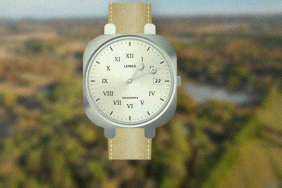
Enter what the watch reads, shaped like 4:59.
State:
1:11
